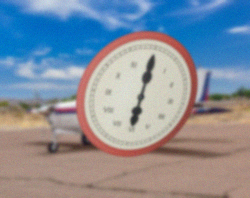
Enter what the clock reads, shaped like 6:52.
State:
6:00
